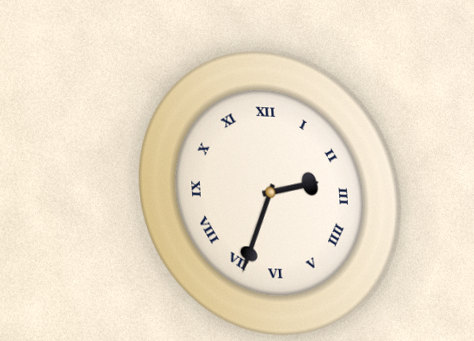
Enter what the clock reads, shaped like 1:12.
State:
2:34
